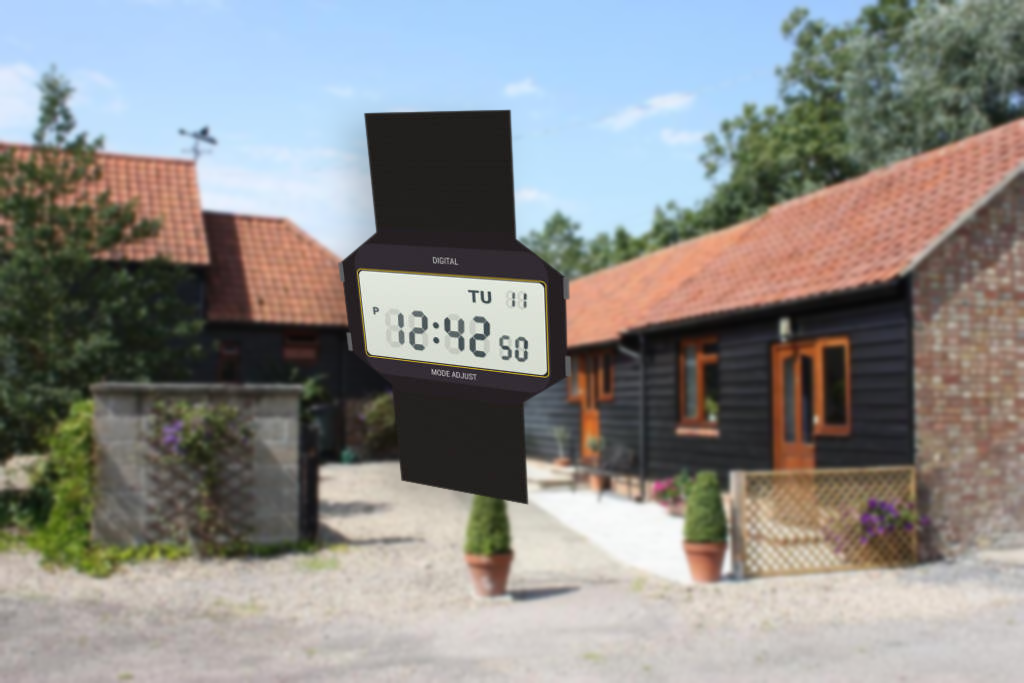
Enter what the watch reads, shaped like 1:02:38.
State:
12:42:50
